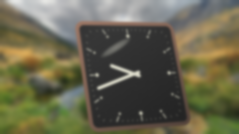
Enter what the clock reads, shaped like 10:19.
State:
9:42
